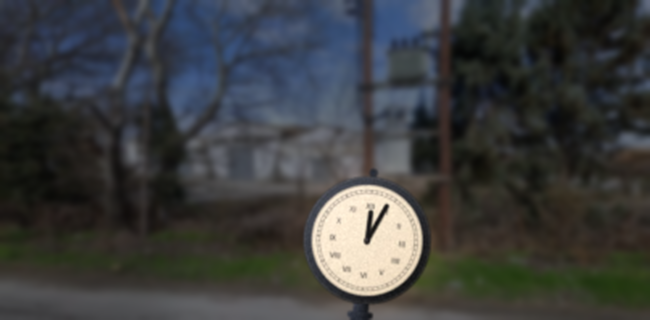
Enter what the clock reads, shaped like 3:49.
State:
12:04
